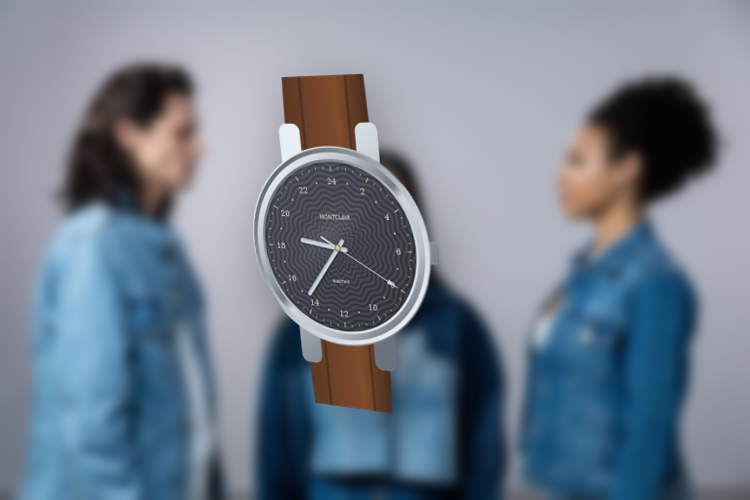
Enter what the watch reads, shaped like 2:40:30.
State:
18:36:20
